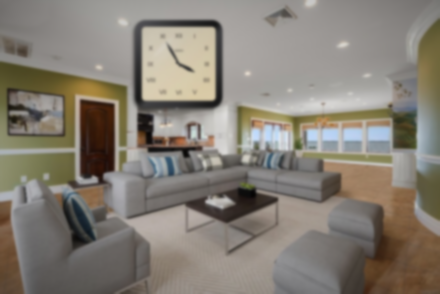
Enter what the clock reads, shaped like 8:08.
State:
3:55
